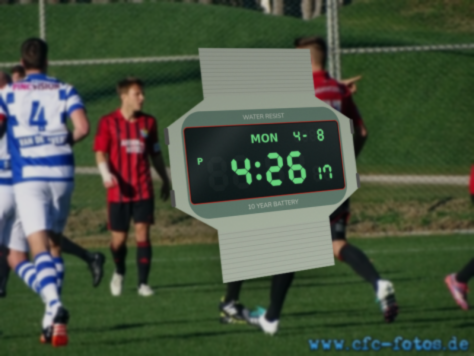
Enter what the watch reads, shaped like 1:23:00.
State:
4:26:17
